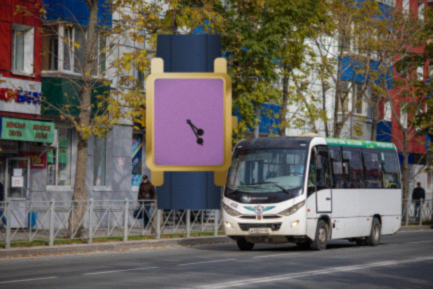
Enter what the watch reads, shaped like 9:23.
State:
4:25
